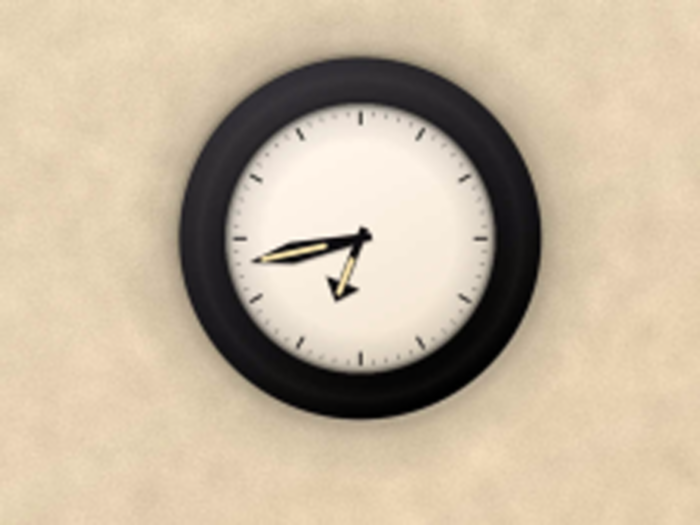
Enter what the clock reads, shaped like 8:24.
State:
6:43
